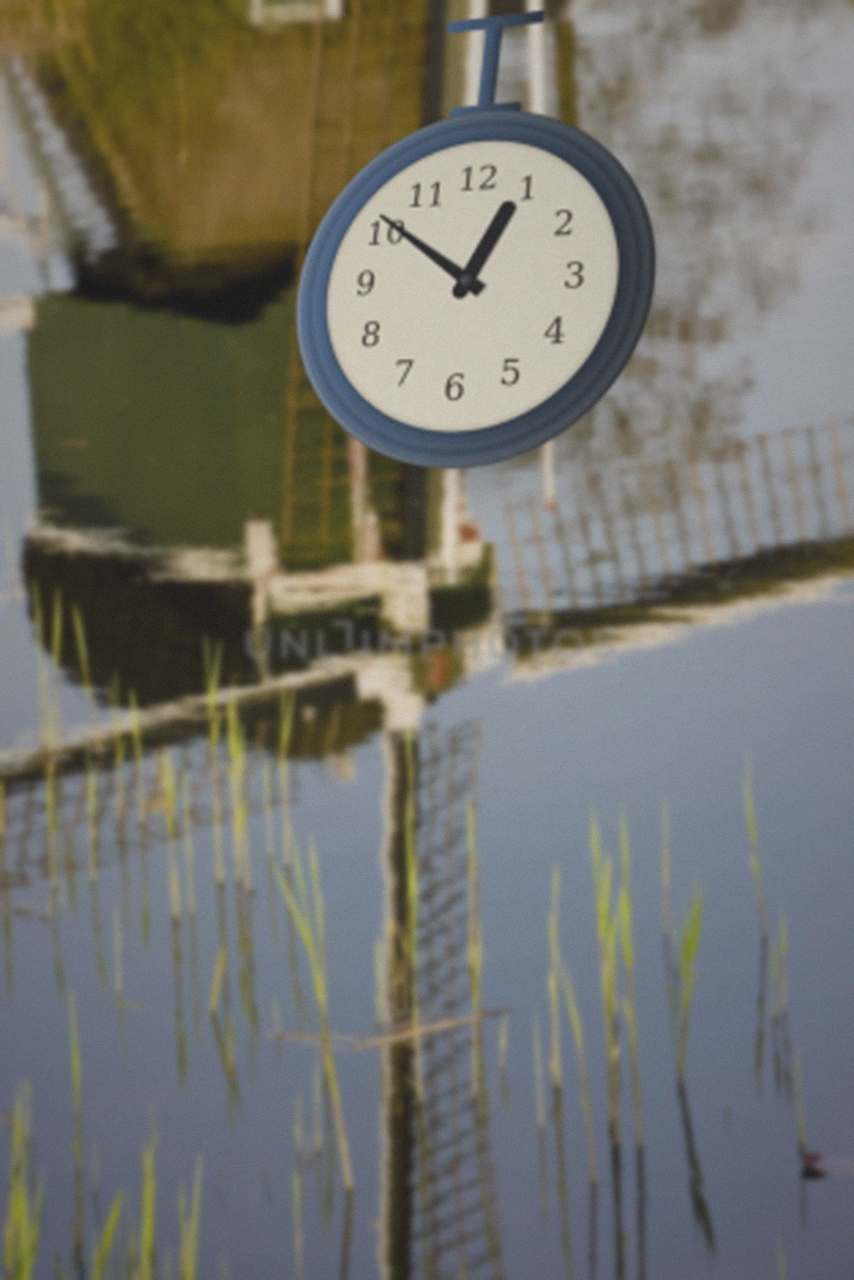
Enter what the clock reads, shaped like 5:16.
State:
12:51
